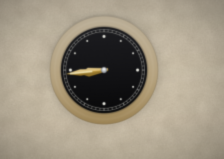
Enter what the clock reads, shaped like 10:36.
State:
8:44
